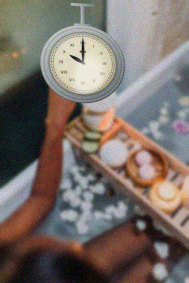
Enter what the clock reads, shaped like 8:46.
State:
10:00
